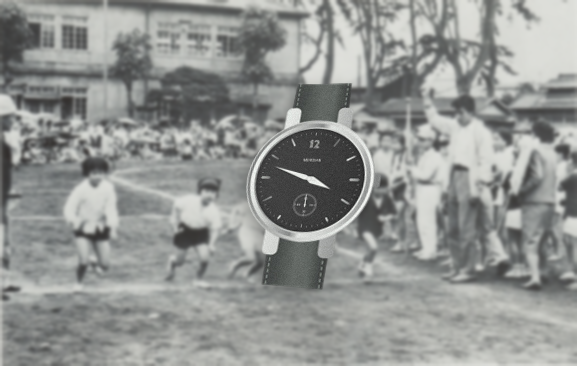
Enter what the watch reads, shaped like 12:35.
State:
3:48
